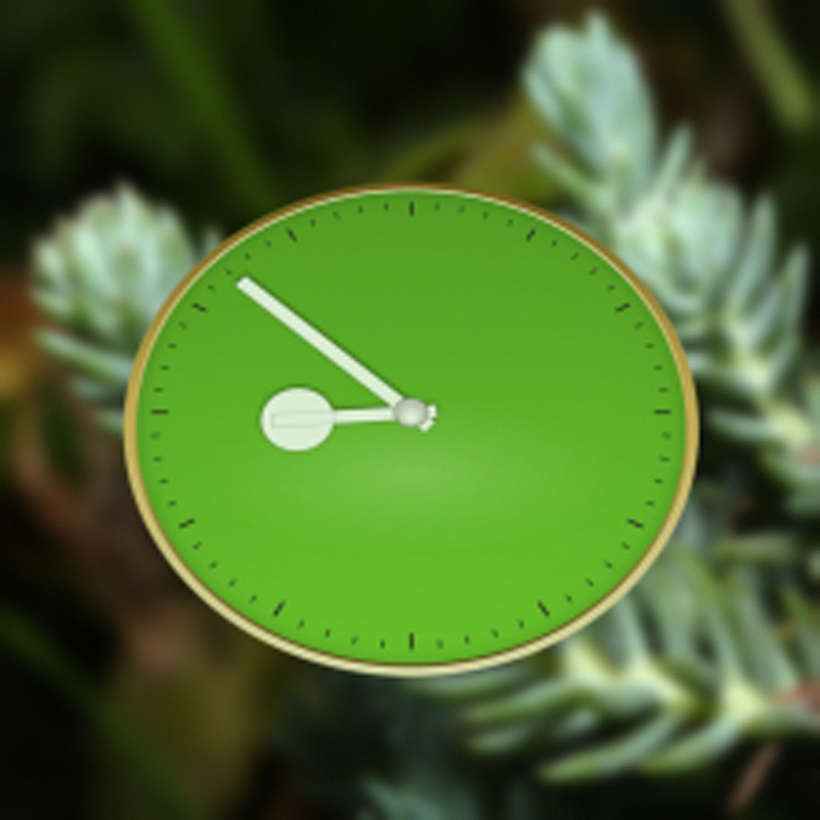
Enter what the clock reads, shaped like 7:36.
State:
8:52
